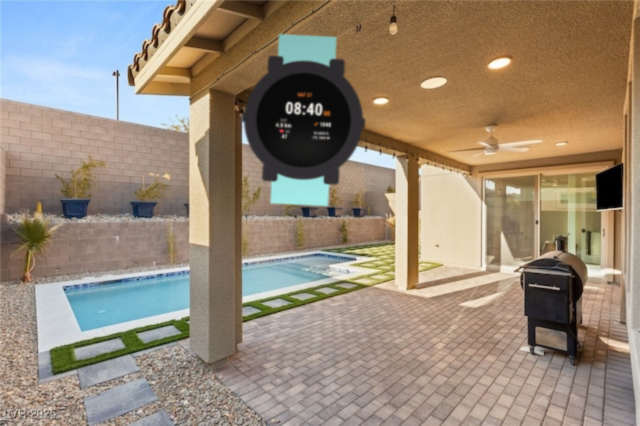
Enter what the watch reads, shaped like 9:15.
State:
8:40
